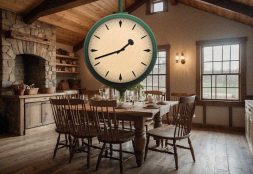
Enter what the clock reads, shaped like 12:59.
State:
1:42
